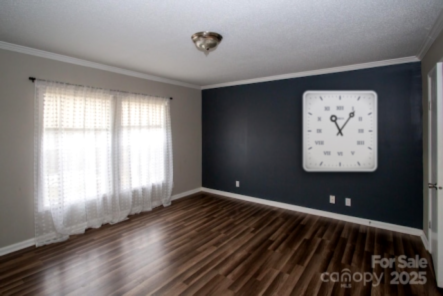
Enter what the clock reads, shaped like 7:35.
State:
11:06
